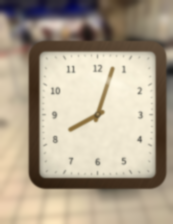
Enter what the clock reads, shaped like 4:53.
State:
8:03
